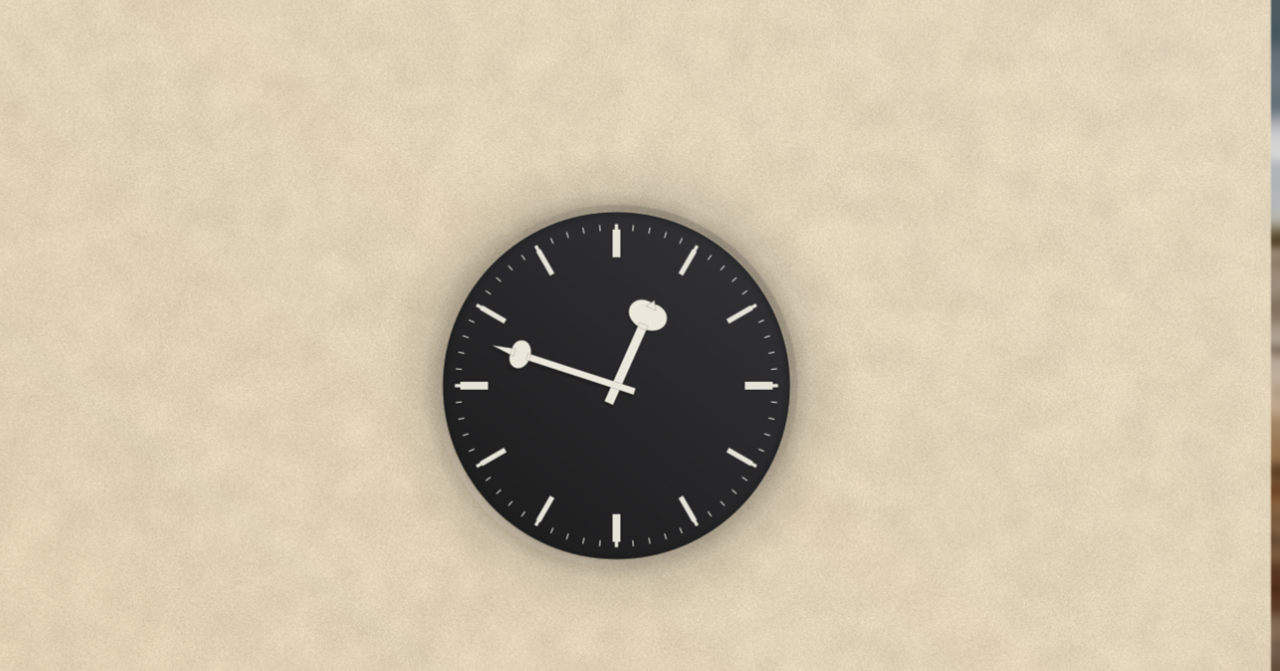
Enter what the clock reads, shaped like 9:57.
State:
12:48
